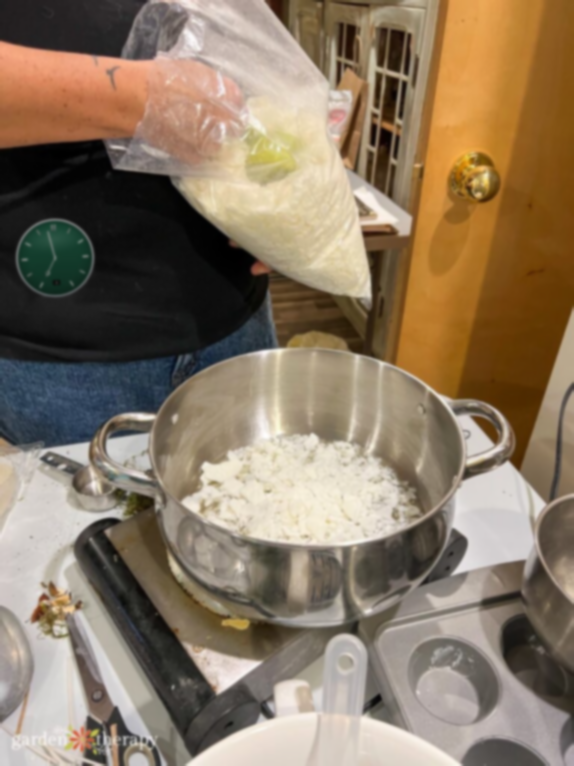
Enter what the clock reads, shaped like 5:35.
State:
6:58
